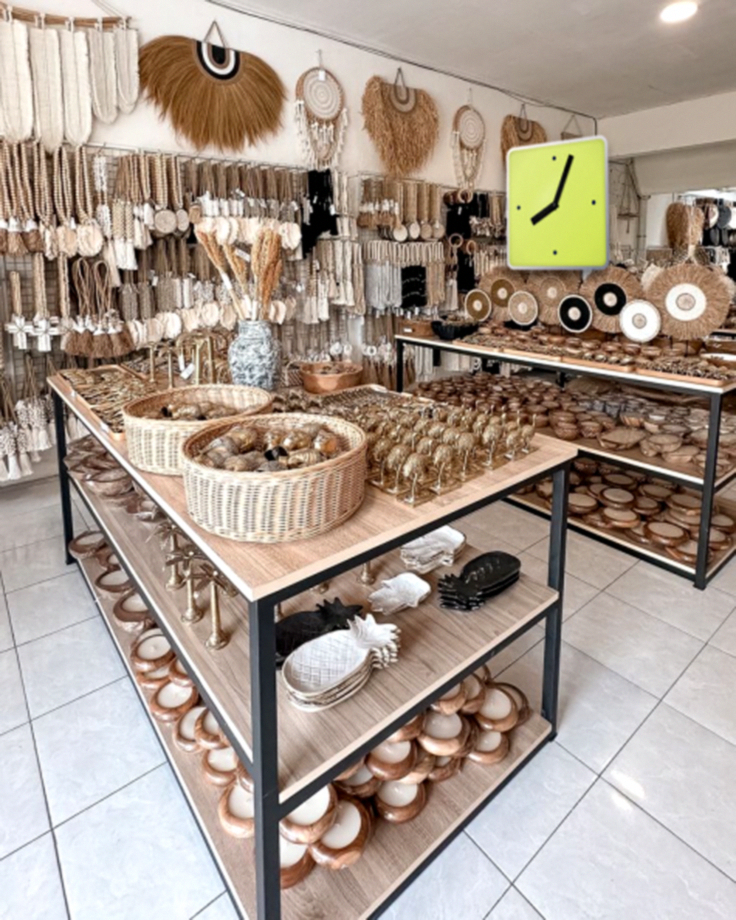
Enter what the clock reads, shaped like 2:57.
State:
8:04
